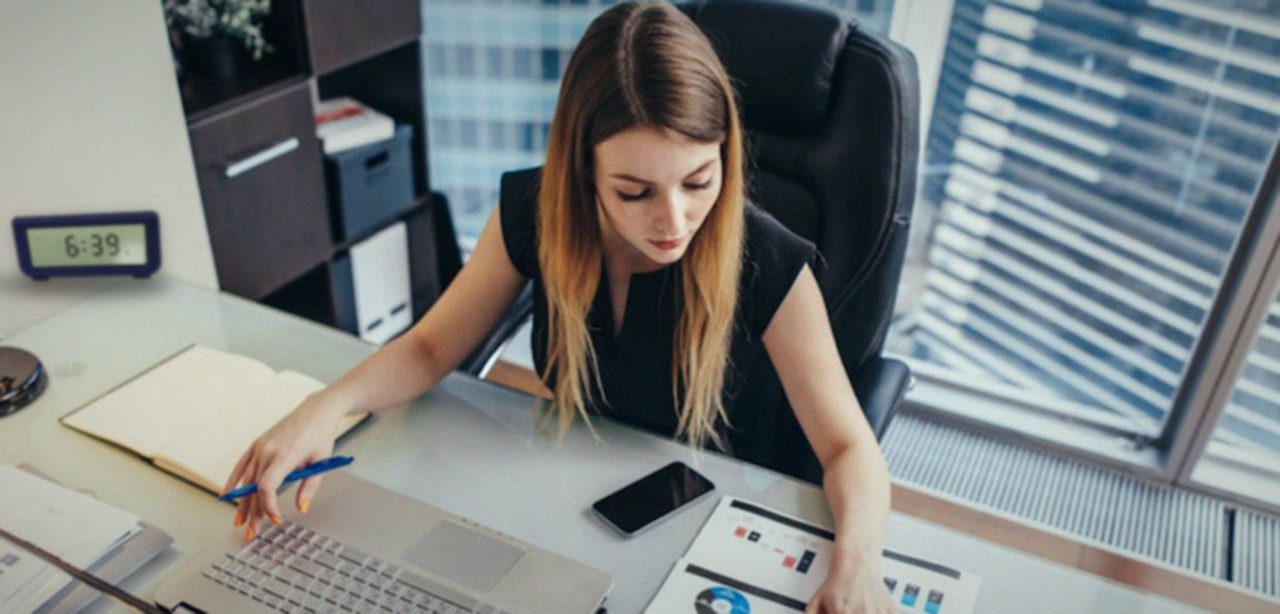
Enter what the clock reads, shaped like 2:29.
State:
6:39
